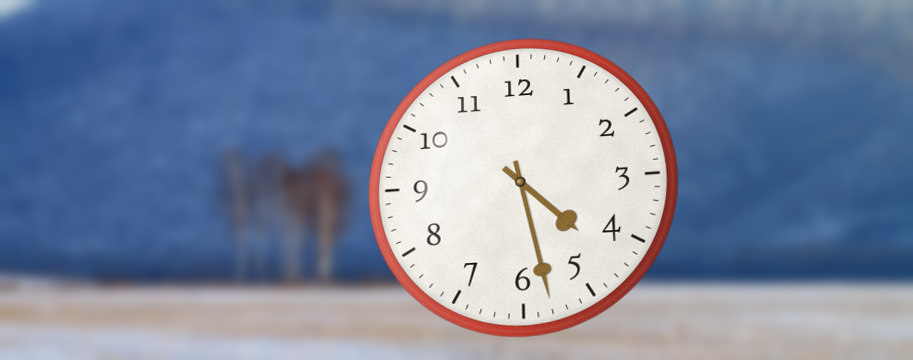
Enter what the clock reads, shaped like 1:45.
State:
4:28
